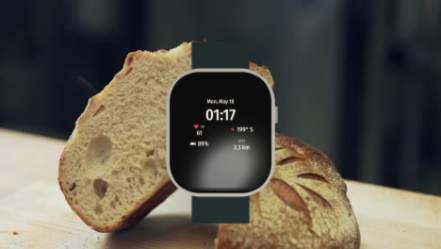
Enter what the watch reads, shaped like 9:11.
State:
1:17
